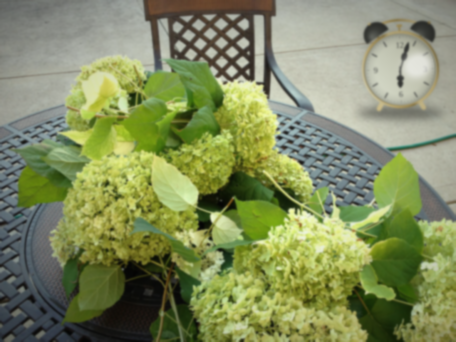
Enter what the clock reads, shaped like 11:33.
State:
6:03
